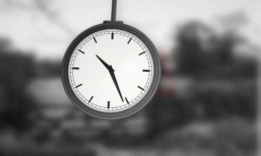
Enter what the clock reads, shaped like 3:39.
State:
10:26
